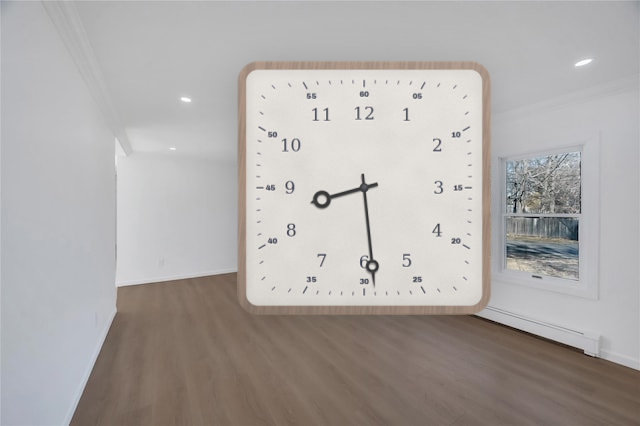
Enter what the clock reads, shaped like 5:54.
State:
8:29
